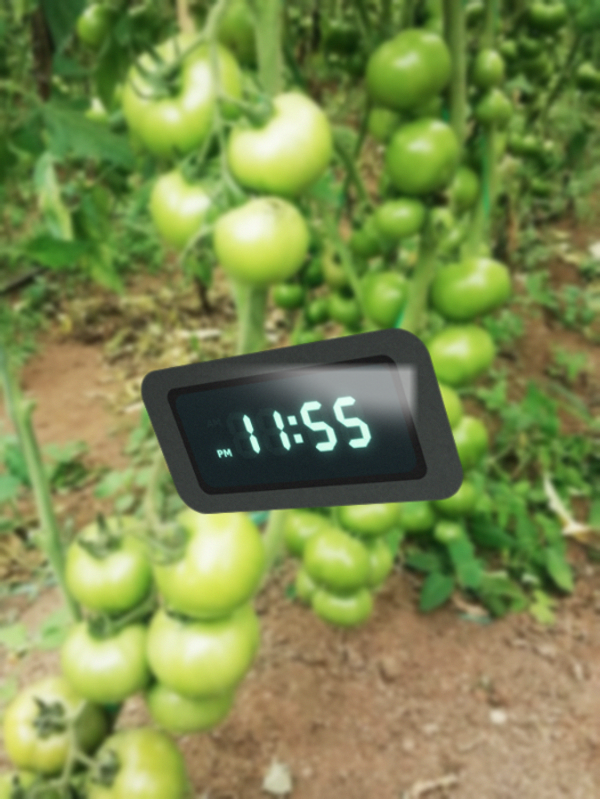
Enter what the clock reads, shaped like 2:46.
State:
11:55
